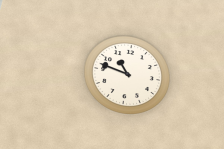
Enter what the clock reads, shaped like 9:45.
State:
10:47
